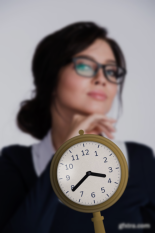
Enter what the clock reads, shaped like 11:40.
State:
3:39
